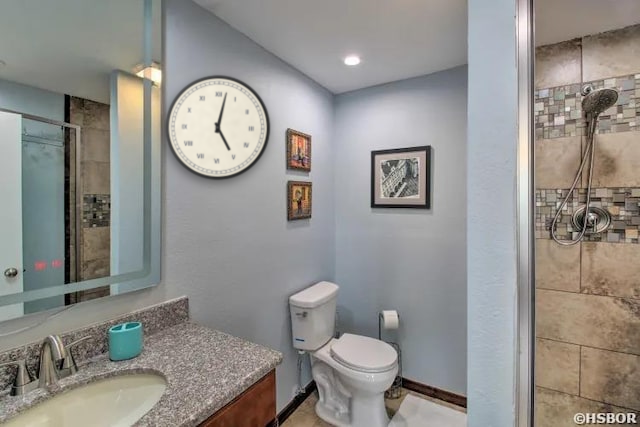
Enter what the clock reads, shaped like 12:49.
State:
5:02
